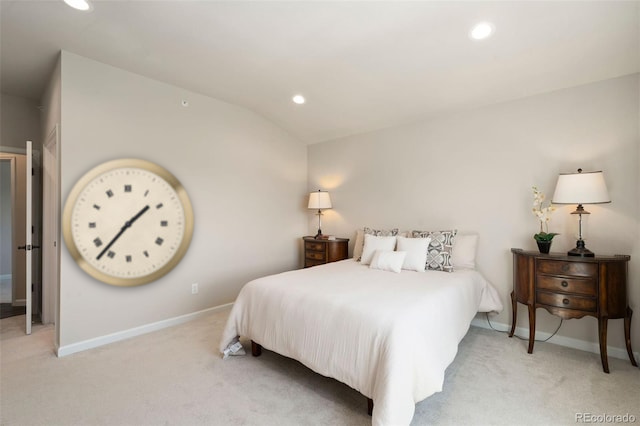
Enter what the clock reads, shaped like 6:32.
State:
1:37
